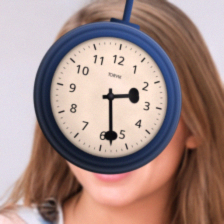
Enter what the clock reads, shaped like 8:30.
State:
2:28
